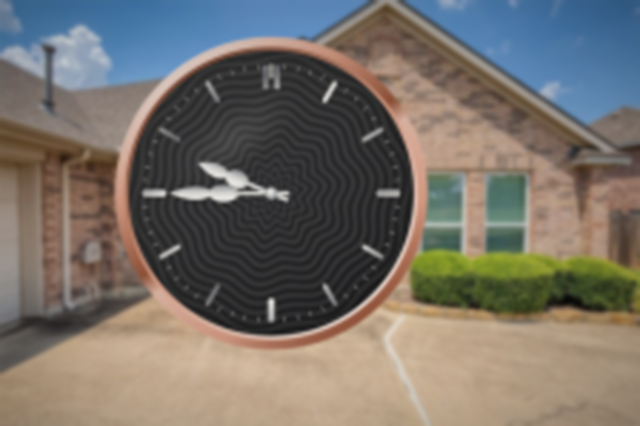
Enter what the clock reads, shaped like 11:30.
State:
9:45
